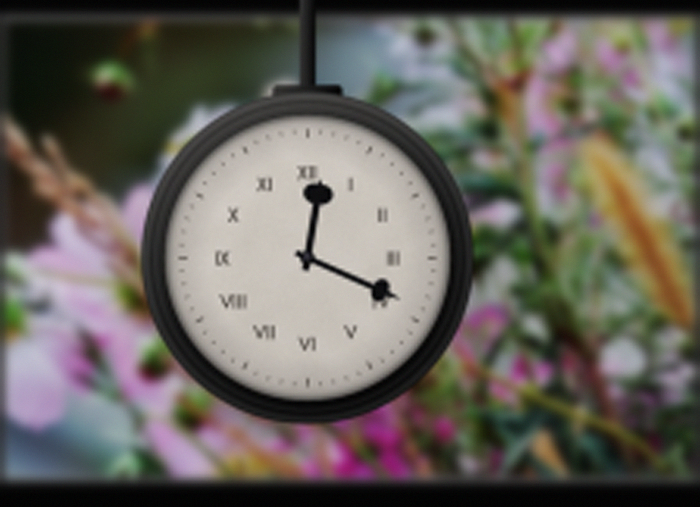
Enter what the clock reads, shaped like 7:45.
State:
12:19
